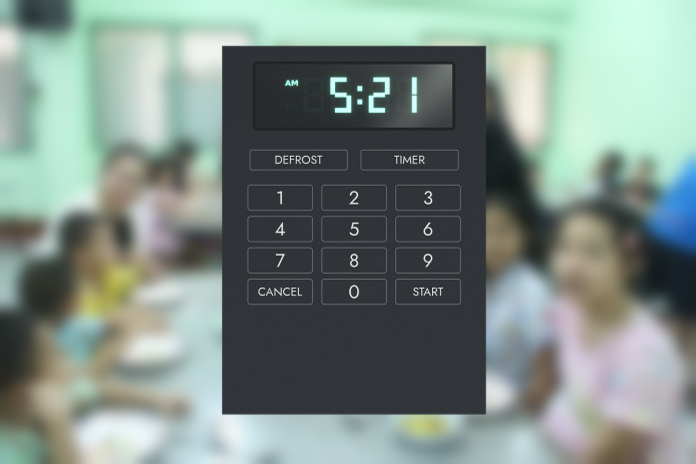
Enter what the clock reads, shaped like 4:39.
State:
5:21
